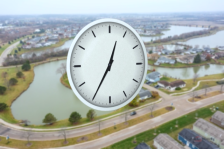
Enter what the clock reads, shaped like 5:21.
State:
12:35
